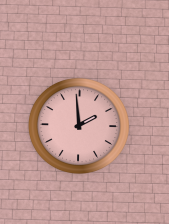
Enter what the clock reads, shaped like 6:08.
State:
1:59
